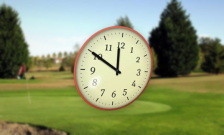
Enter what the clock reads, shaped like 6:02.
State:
11:50
